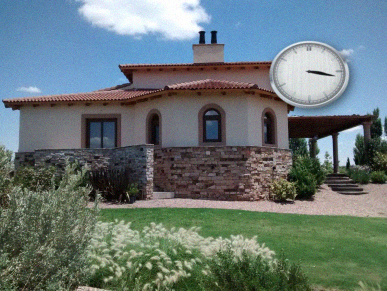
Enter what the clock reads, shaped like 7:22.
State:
3:17
